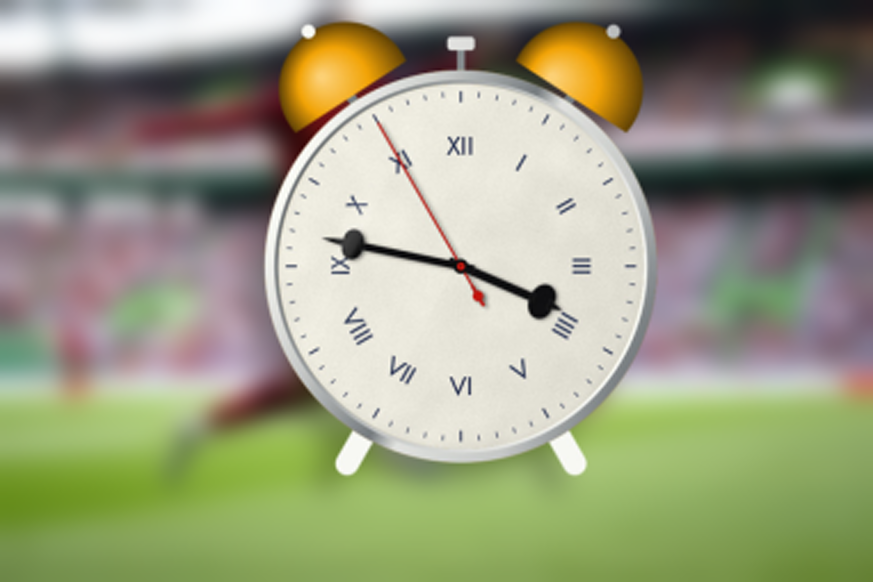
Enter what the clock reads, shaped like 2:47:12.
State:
3:46:55
